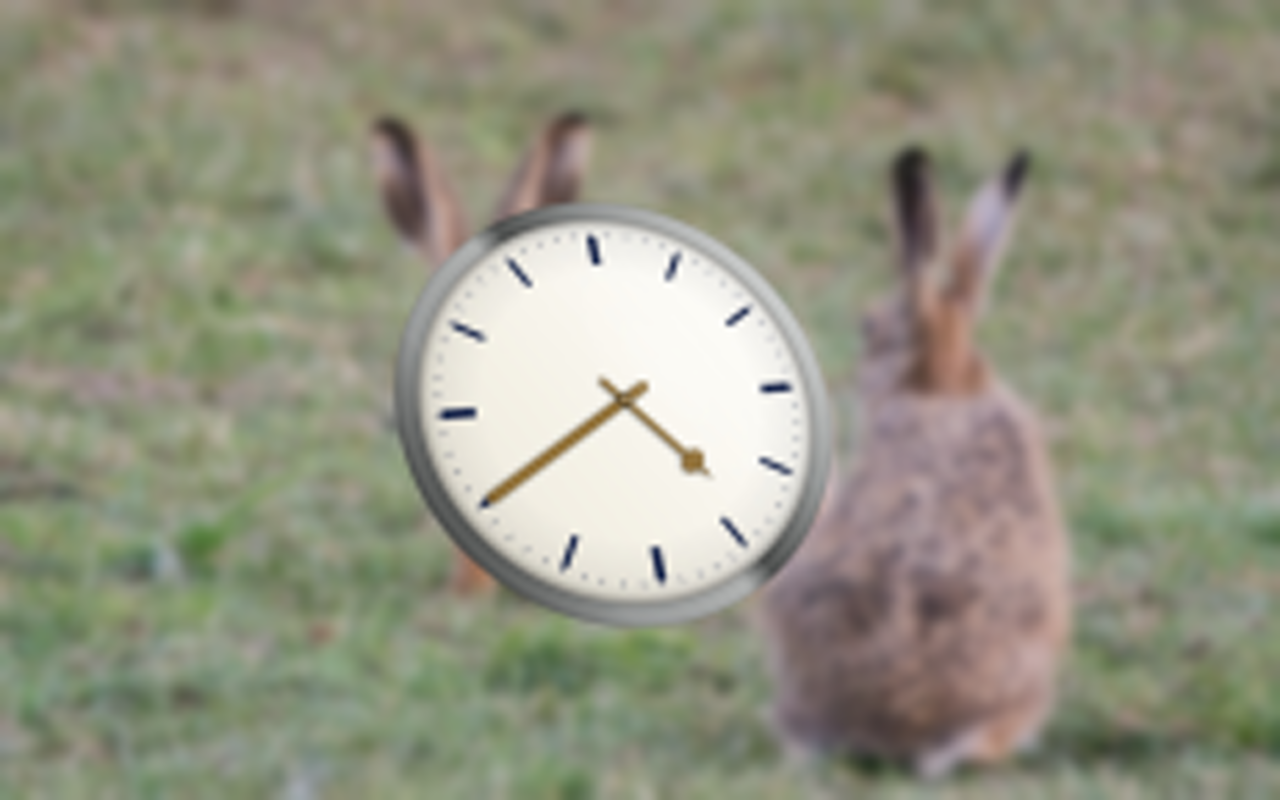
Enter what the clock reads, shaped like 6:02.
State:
4:40
